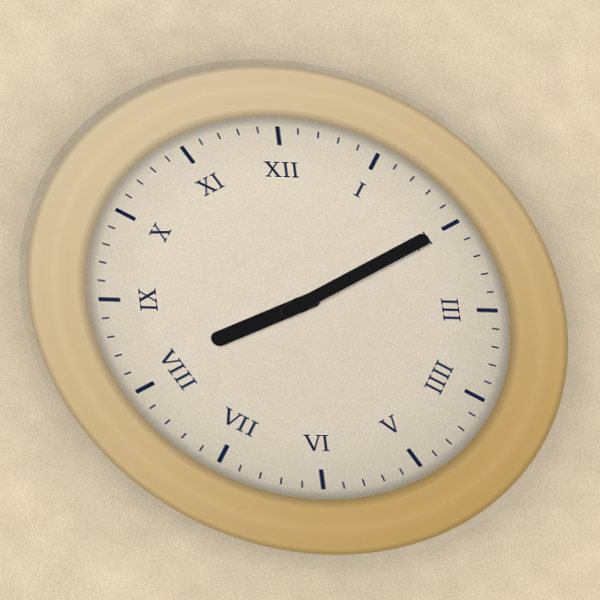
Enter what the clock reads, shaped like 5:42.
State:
8:10
